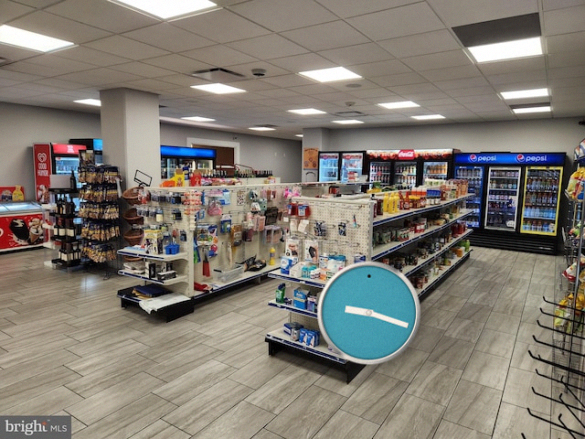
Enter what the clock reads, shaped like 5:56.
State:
9:18
